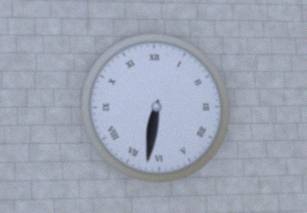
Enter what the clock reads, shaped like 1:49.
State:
6:32
